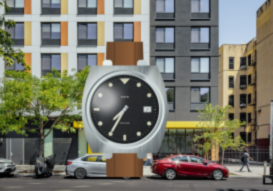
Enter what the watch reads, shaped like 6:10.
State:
7:35
